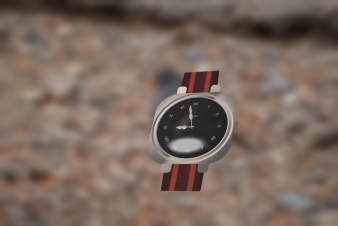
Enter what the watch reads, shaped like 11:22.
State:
8:58
